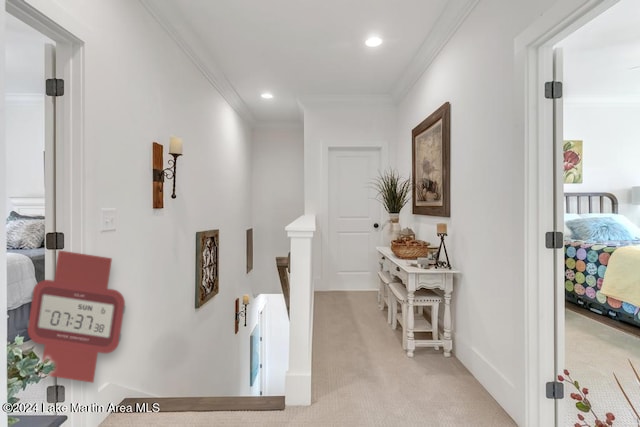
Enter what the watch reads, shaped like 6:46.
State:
7:37
